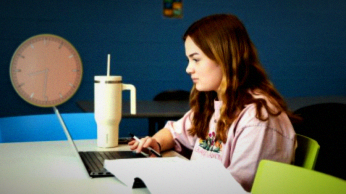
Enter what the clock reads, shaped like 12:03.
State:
8:31
